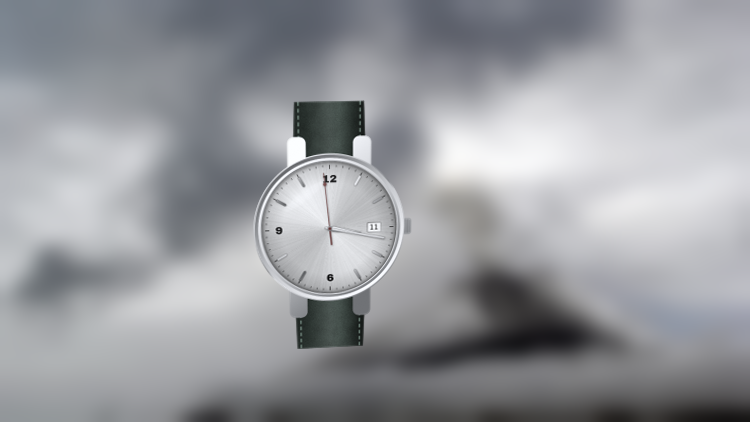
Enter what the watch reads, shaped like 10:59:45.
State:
3:16:59
